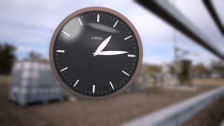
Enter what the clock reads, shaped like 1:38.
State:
1:14
